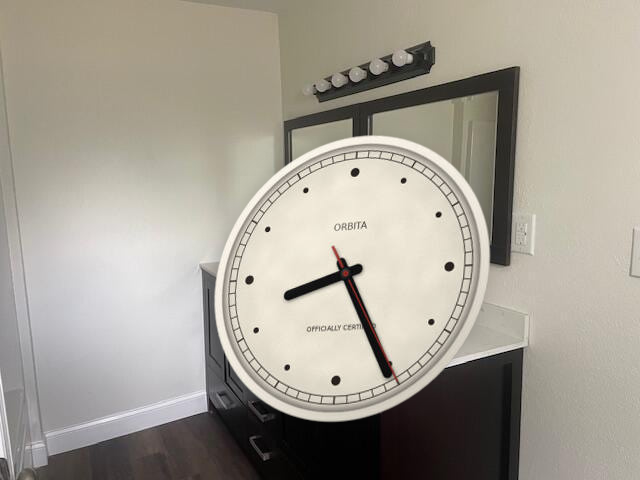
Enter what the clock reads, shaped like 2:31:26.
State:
8:25:25
